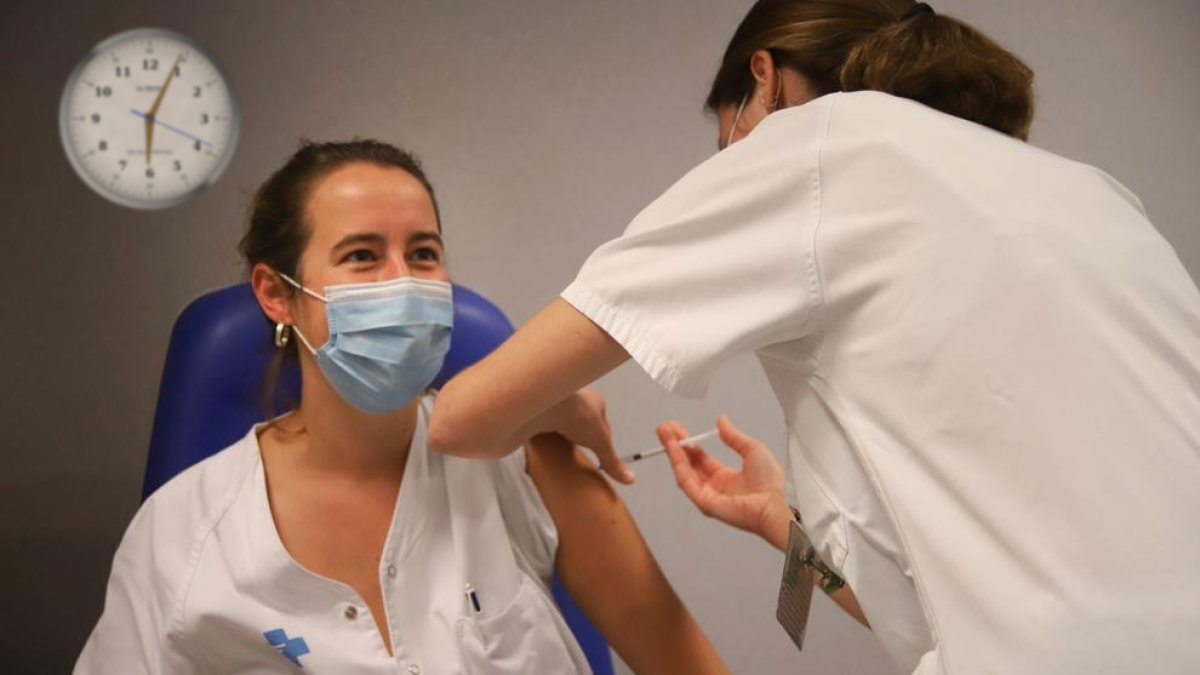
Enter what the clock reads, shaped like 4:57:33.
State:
6:04:19
